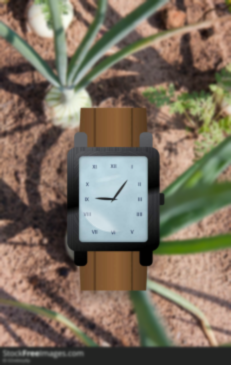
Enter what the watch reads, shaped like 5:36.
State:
9:06
